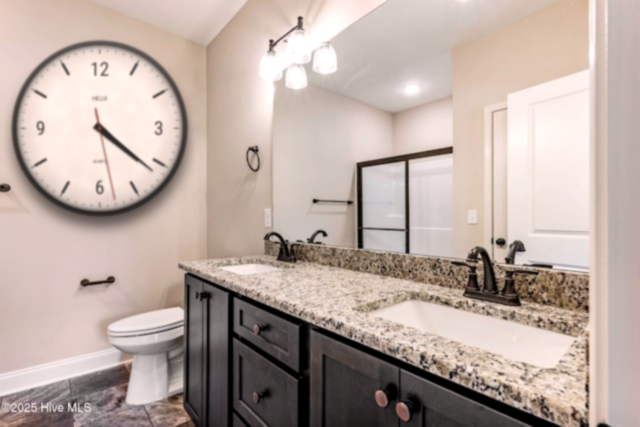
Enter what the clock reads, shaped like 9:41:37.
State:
4:21:28
